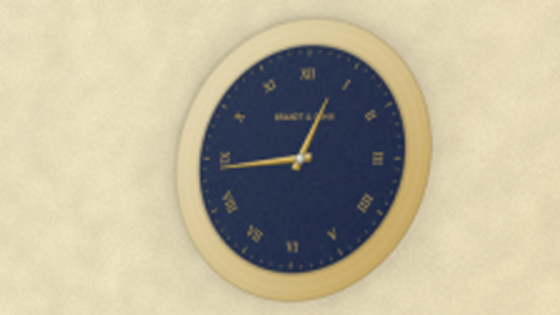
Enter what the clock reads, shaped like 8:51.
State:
12:44
